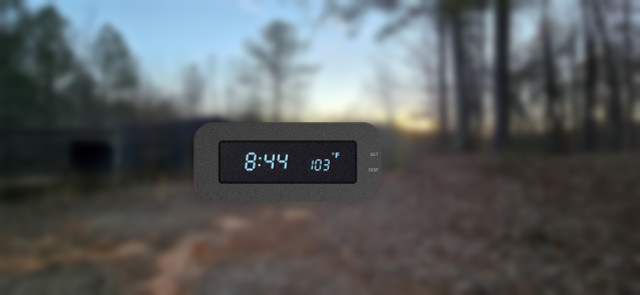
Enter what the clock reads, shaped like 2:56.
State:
8:44
